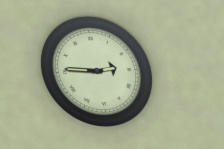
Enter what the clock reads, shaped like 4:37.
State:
2:46
